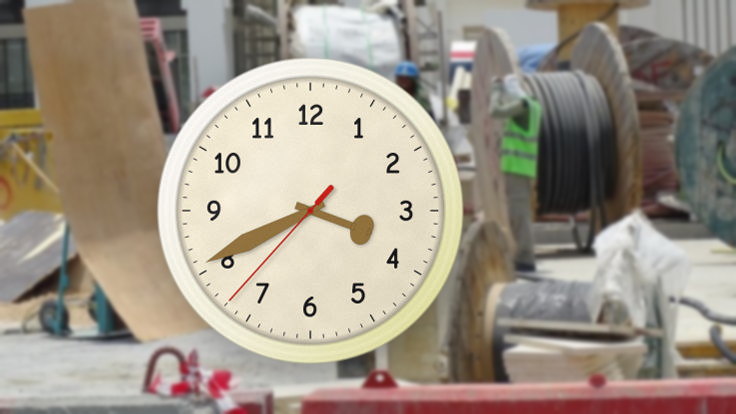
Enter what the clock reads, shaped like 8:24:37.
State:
3:40:37
